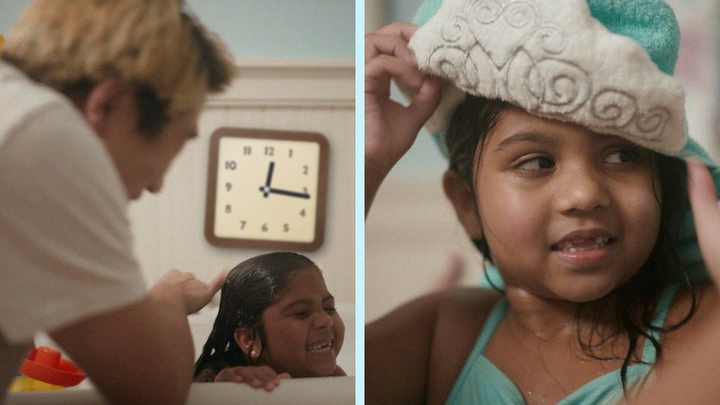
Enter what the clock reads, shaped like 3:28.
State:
12:16
